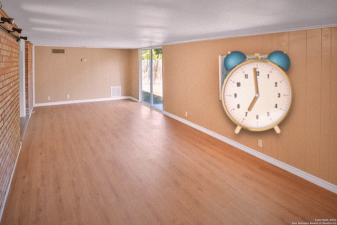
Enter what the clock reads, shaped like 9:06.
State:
6:59
